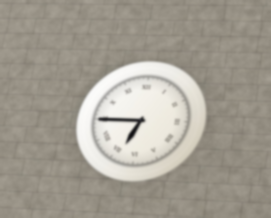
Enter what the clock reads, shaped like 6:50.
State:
6:45
